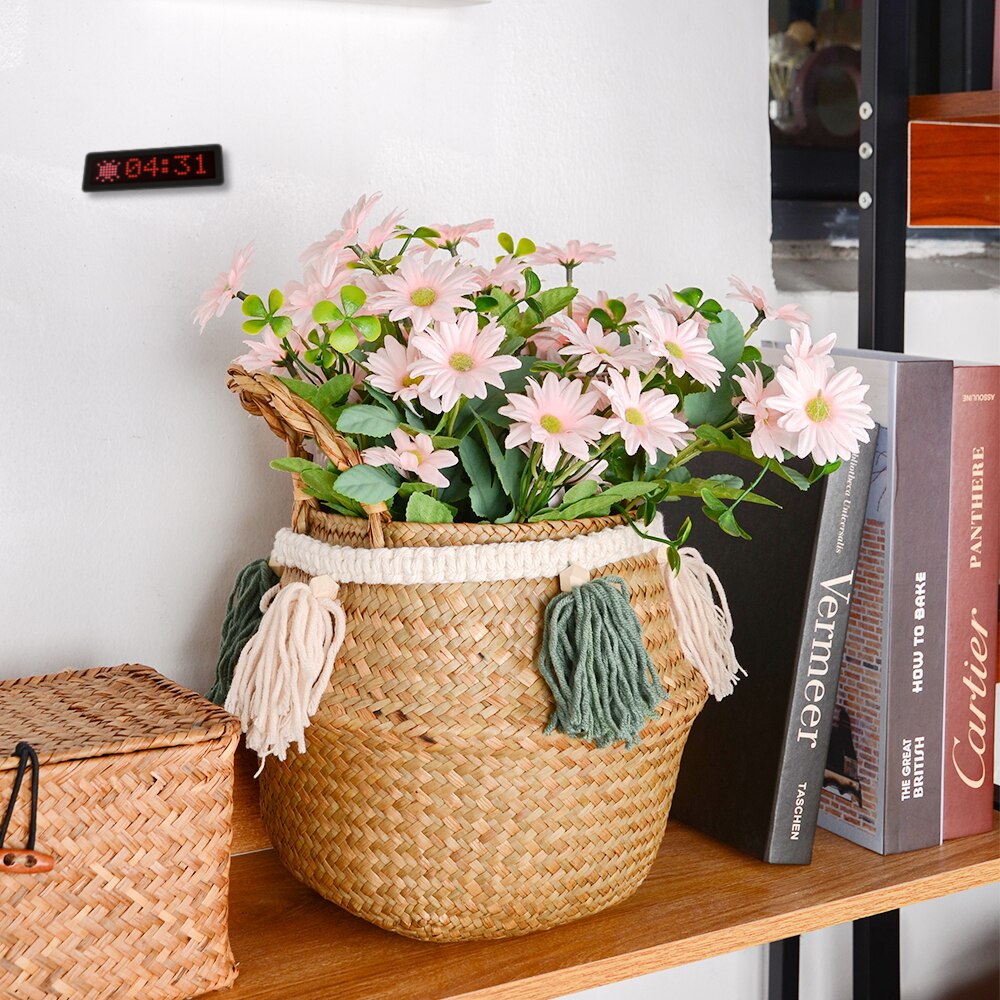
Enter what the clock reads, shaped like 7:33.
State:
4:31
